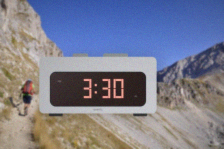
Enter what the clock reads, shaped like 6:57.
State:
3:30
